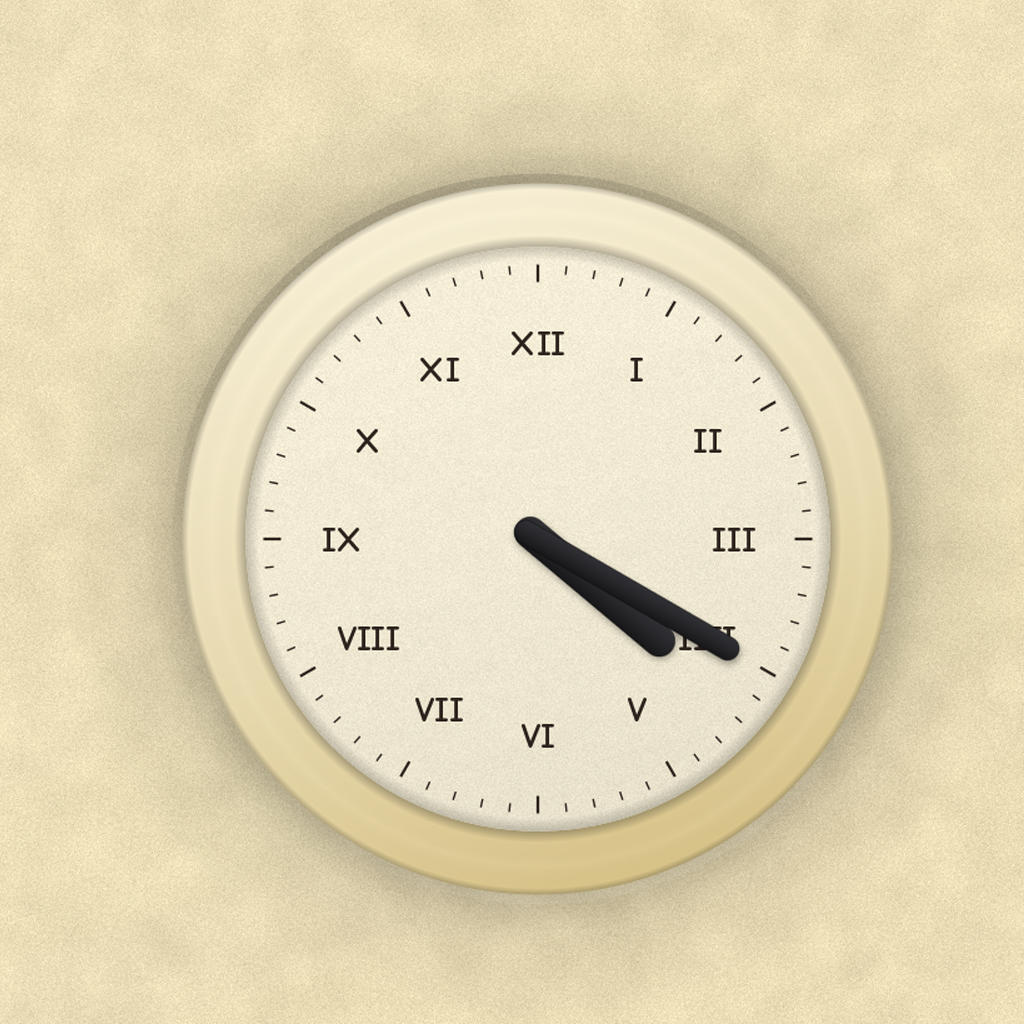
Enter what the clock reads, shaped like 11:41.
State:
4:20
